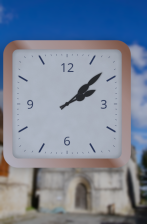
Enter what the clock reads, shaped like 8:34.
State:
2:08
